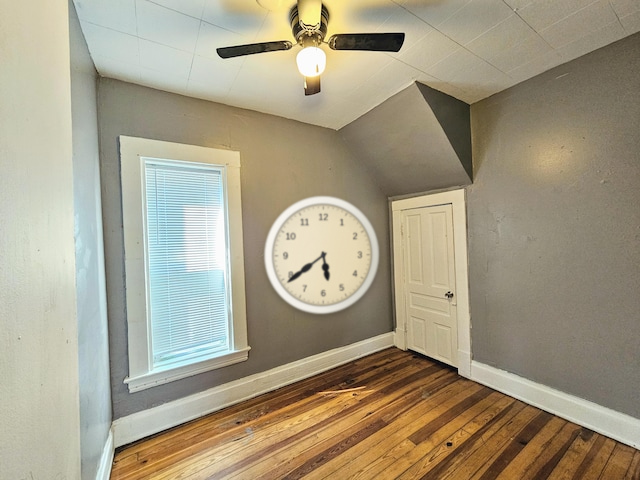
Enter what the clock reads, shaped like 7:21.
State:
5:39
